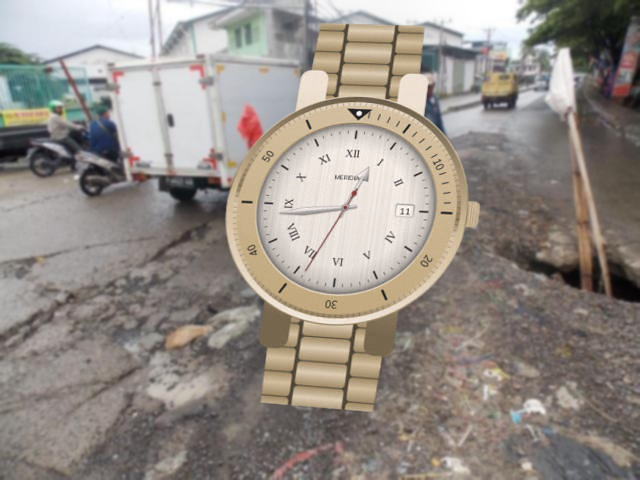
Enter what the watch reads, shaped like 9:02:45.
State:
12:43:34
